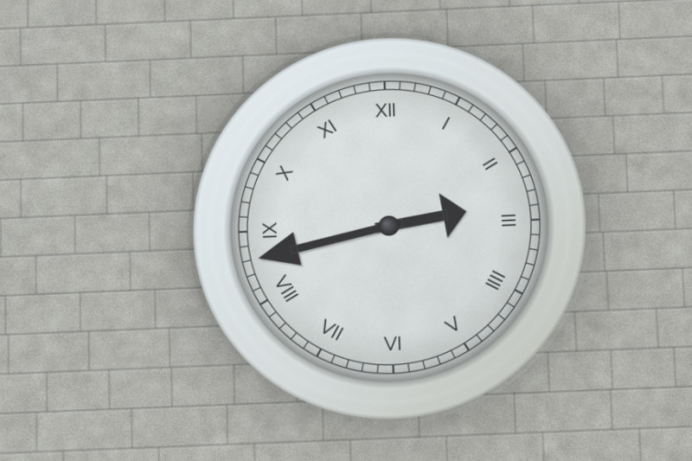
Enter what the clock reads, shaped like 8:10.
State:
2:43
